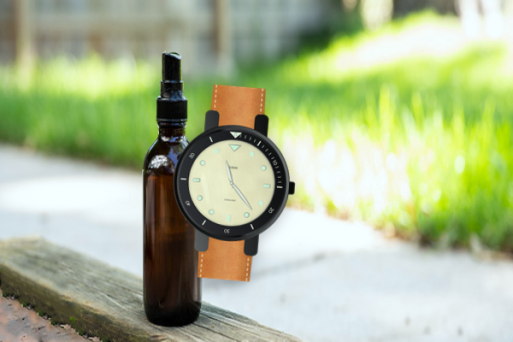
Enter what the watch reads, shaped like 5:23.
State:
11:23
